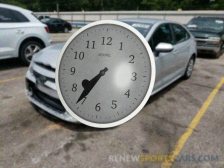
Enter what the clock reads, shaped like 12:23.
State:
7:36
